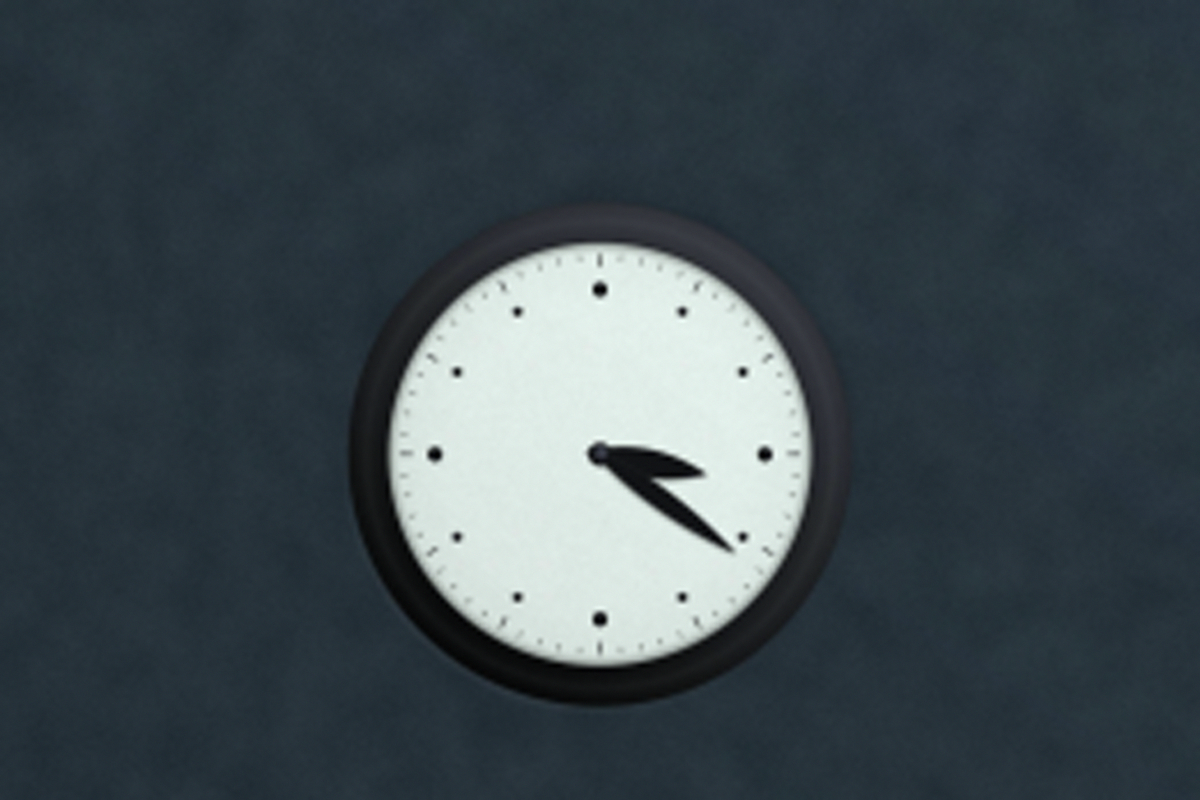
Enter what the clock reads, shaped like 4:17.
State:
3:21
